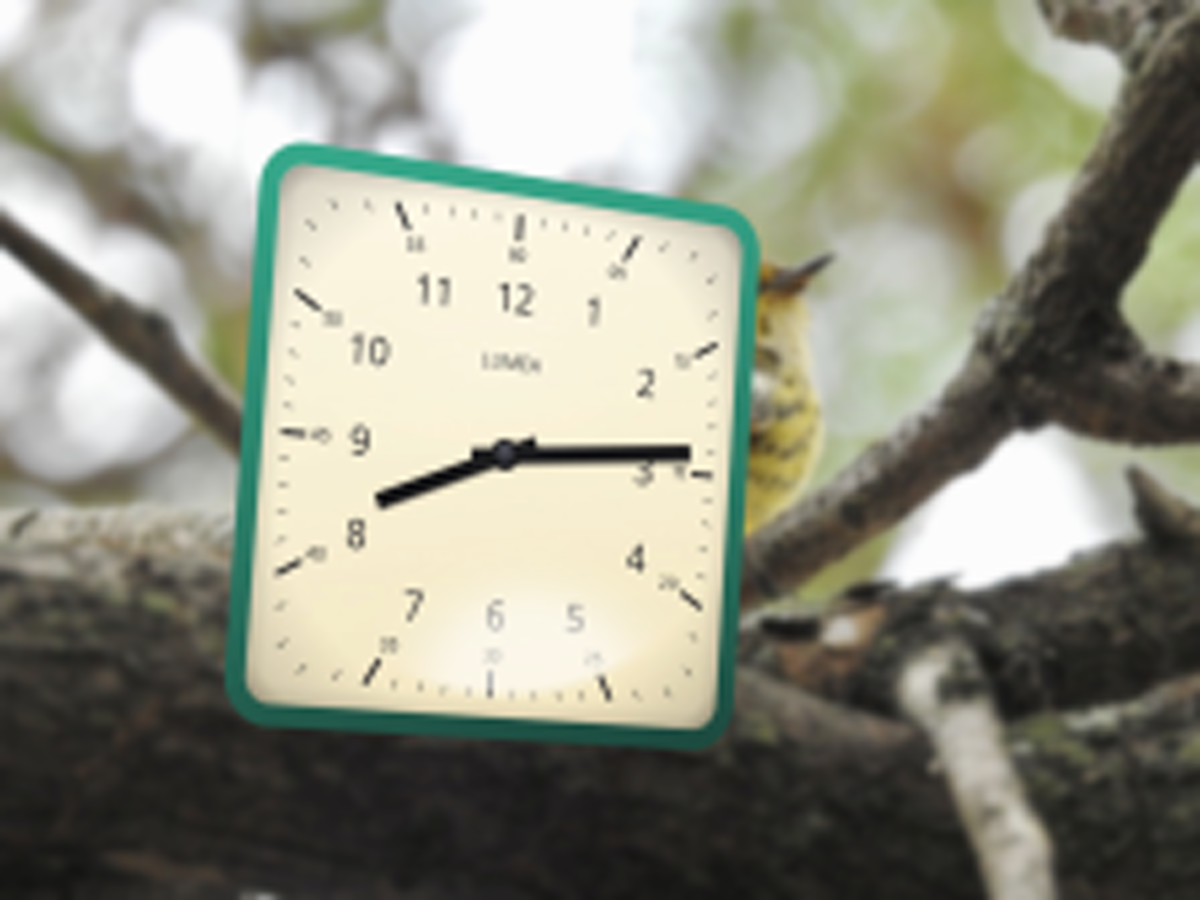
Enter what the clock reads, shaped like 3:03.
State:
8:14
